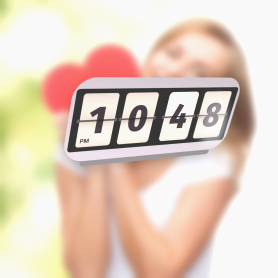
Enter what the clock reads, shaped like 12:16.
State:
10:48
